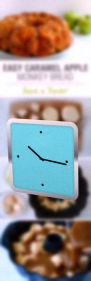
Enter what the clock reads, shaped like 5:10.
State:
10:16
